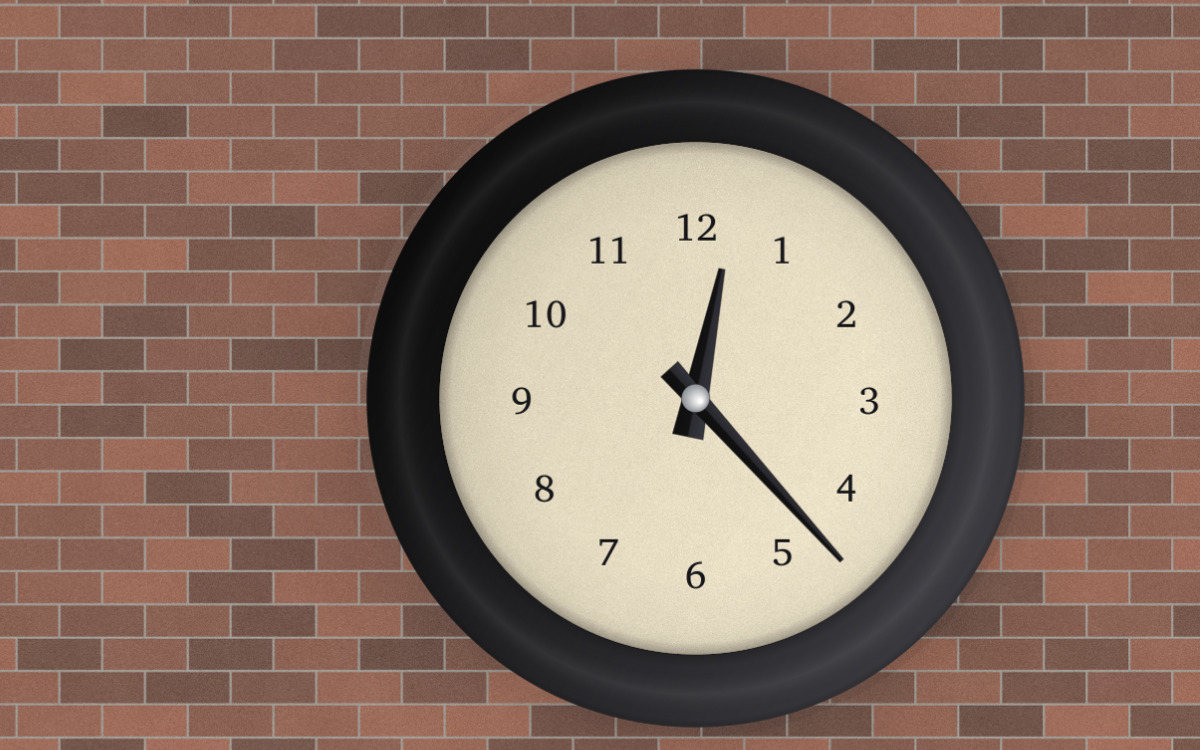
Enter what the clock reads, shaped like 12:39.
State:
12:23
